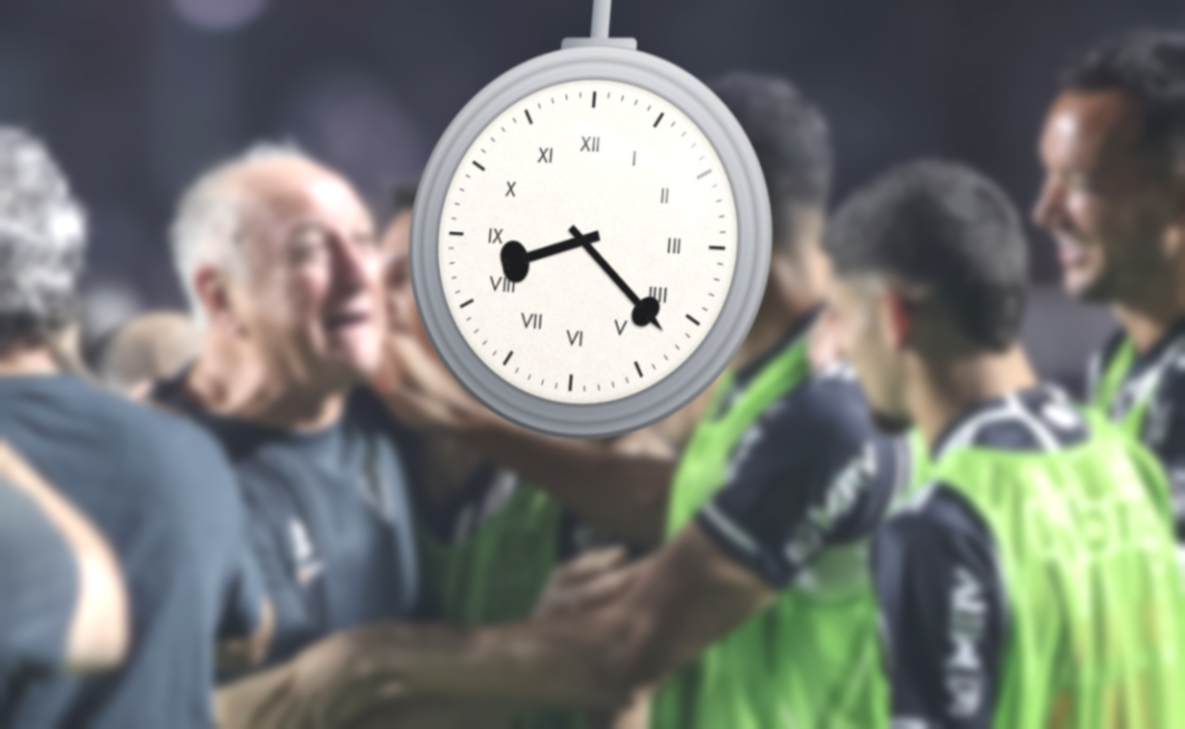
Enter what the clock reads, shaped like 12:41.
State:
8:22
